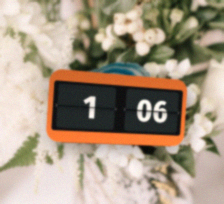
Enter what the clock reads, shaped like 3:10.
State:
1:06
